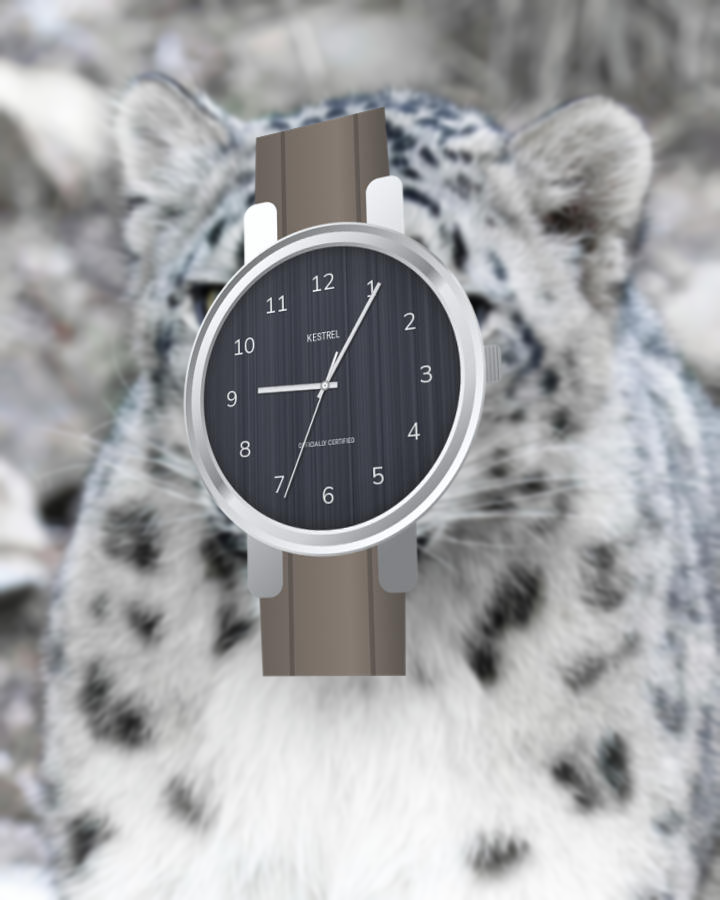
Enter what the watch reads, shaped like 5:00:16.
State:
9:05:34
